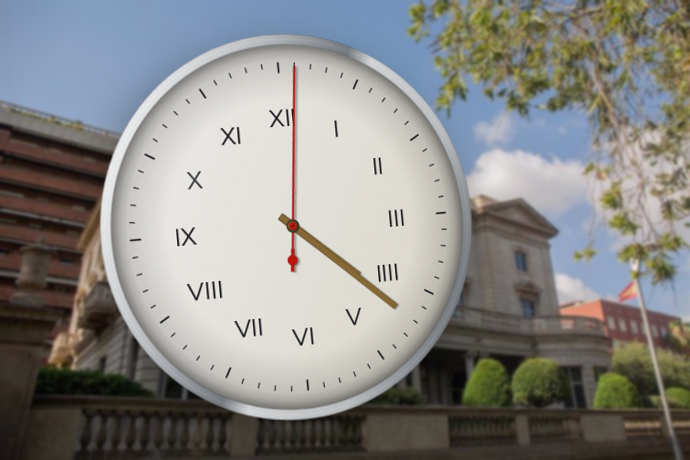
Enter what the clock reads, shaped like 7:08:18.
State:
4:22:01
